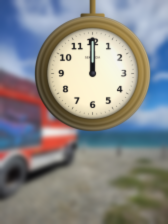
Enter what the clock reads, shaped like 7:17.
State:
12:00
